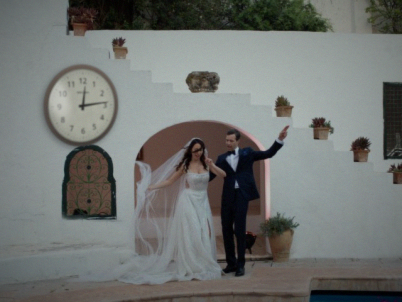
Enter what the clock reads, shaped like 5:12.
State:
12:14
